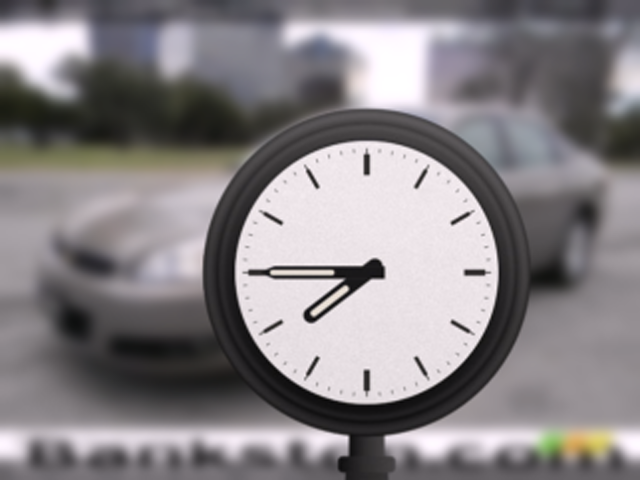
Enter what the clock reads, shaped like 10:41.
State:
7:45
